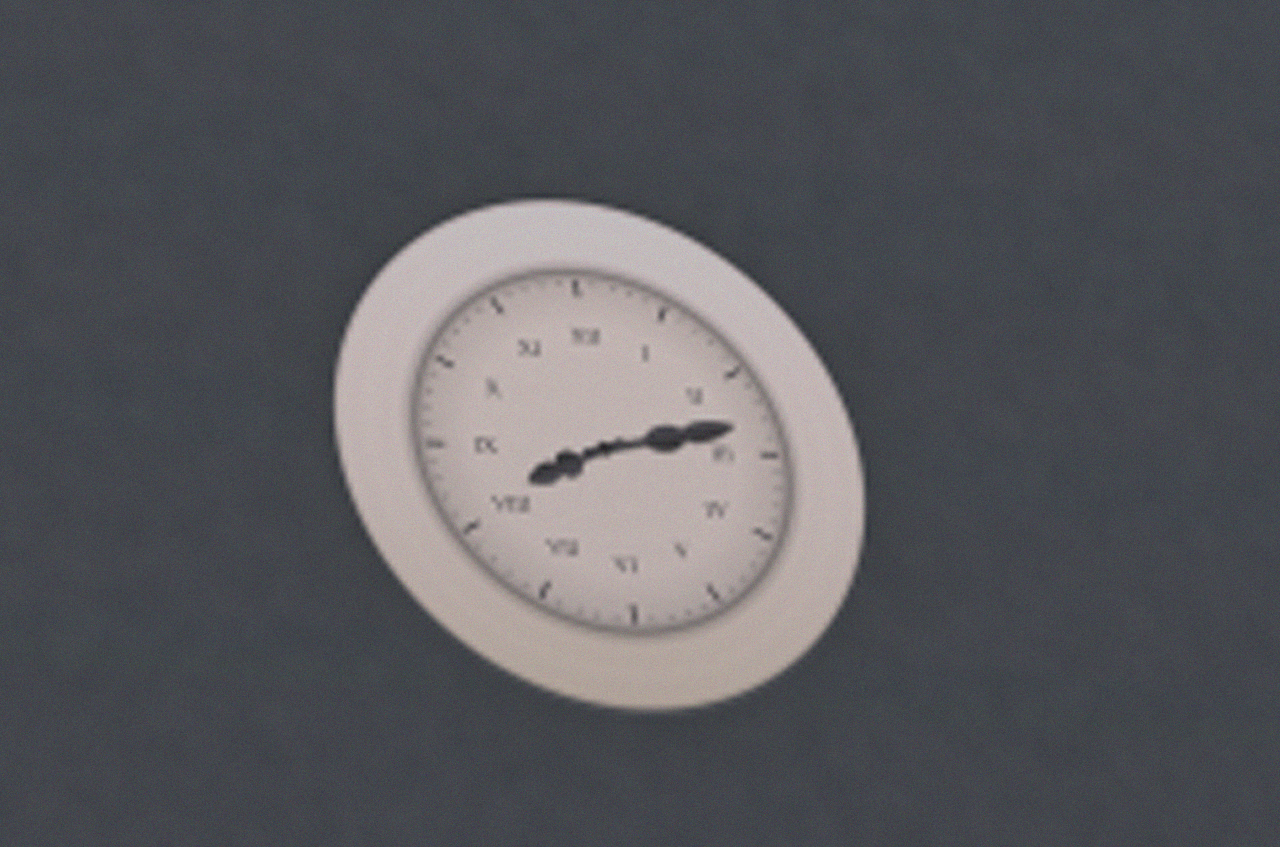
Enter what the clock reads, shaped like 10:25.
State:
8:13
